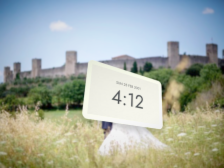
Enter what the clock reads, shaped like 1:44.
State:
4:12
